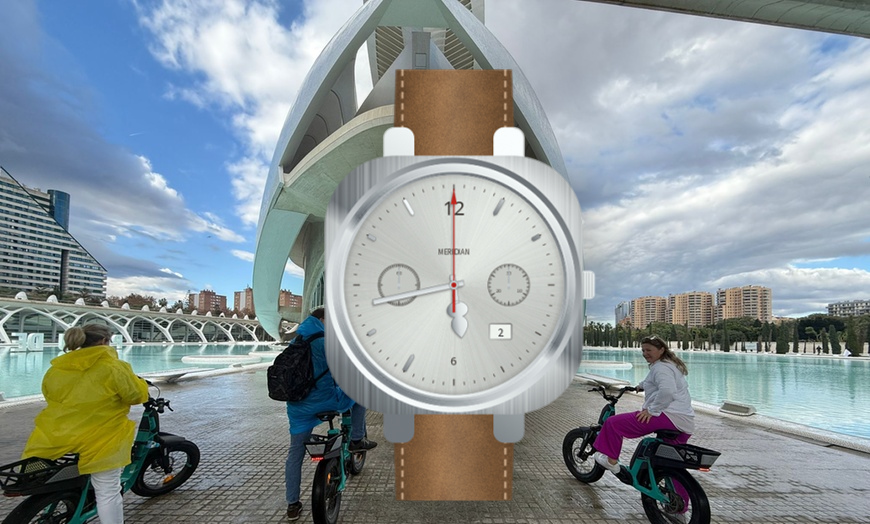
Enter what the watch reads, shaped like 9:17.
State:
5:43
